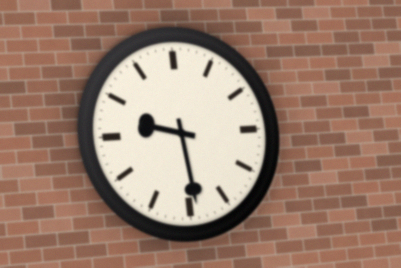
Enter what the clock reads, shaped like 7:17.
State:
9:29
